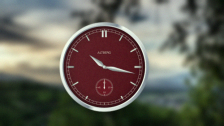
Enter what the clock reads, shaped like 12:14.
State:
10:17
